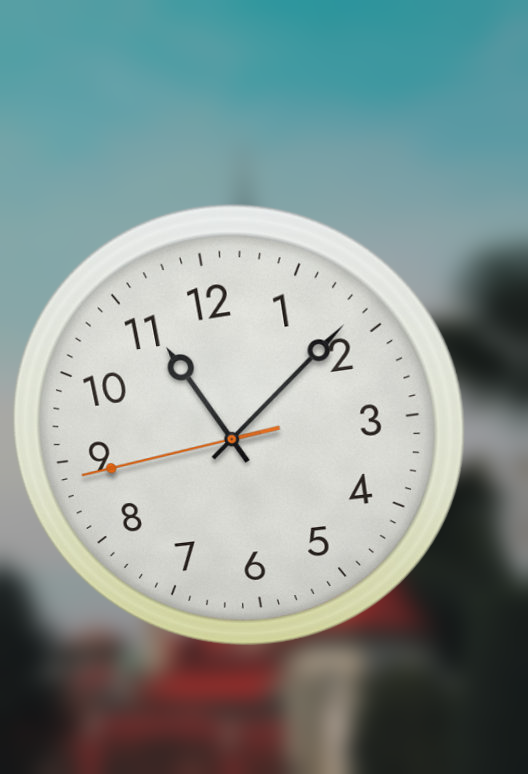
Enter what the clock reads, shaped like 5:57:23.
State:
11:08:44
